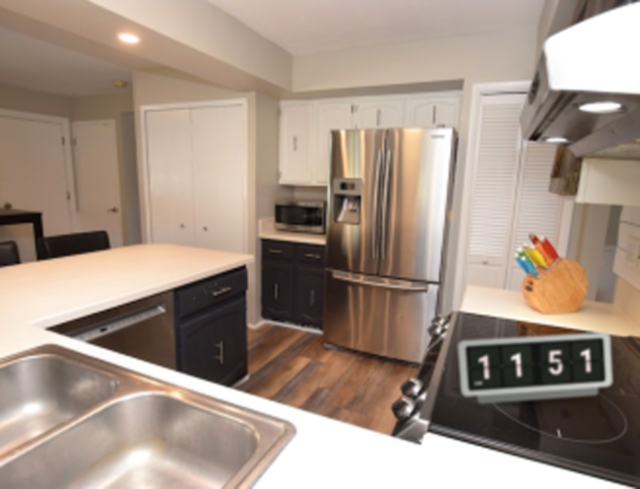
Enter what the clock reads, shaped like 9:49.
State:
11:51
